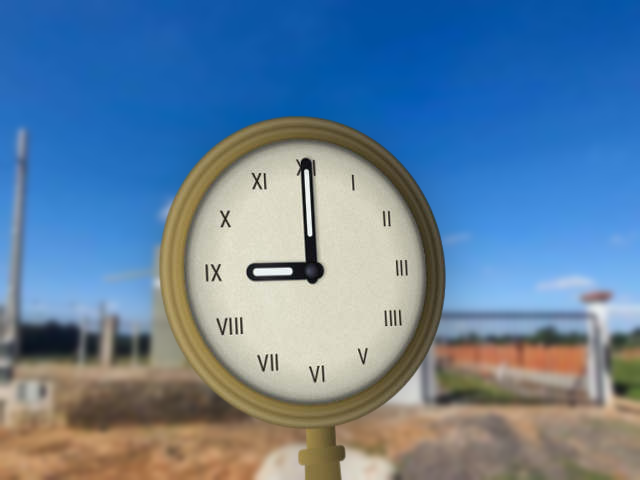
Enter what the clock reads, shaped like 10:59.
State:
9:00
